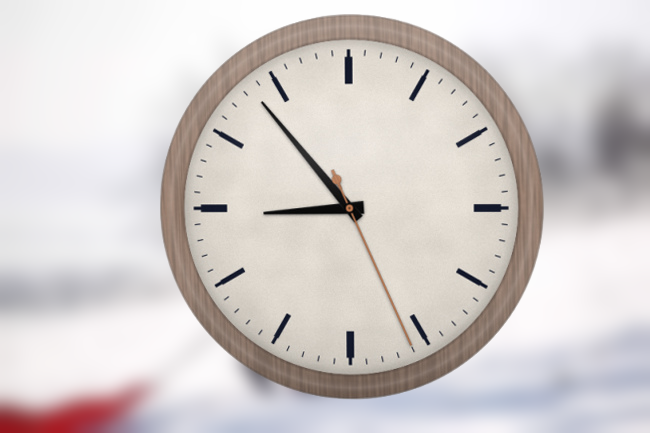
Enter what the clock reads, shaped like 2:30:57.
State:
8:53:26
